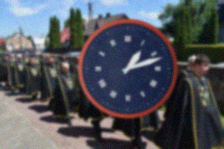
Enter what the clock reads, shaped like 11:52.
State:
1:12
